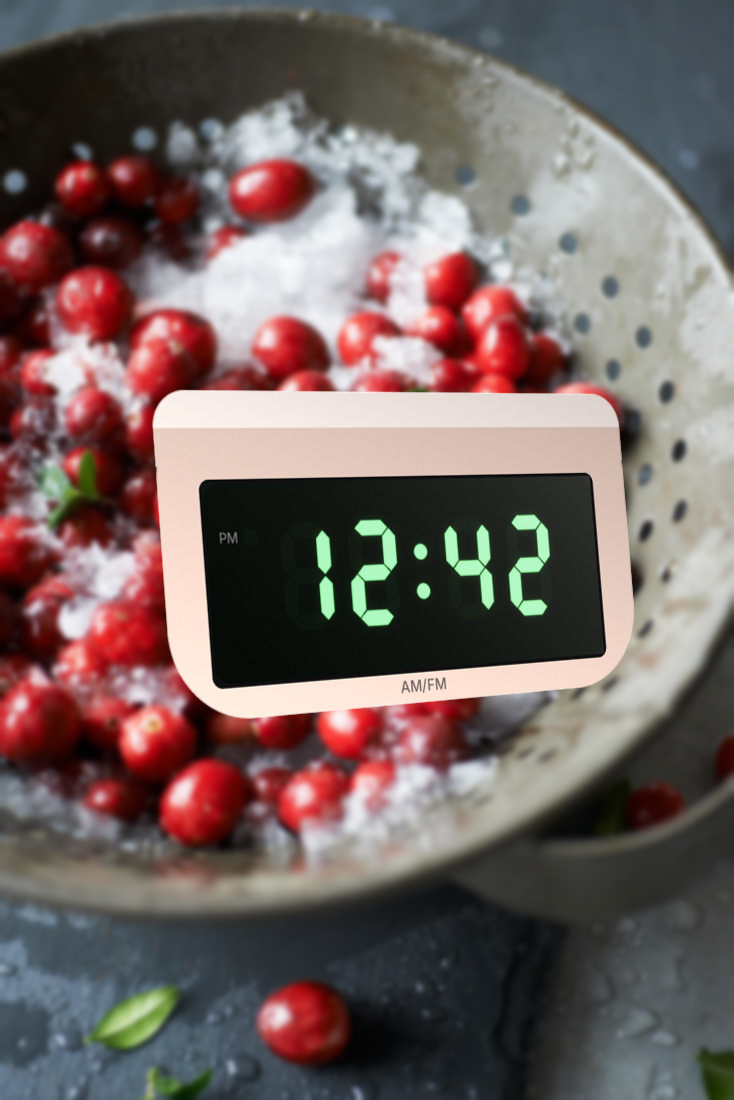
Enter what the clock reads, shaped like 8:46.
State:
12:42
